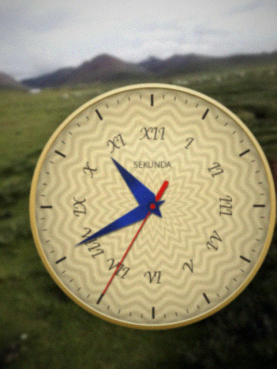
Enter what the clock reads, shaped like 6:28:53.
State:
10:40:35
